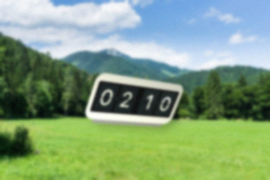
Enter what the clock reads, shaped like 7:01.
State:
2:10
